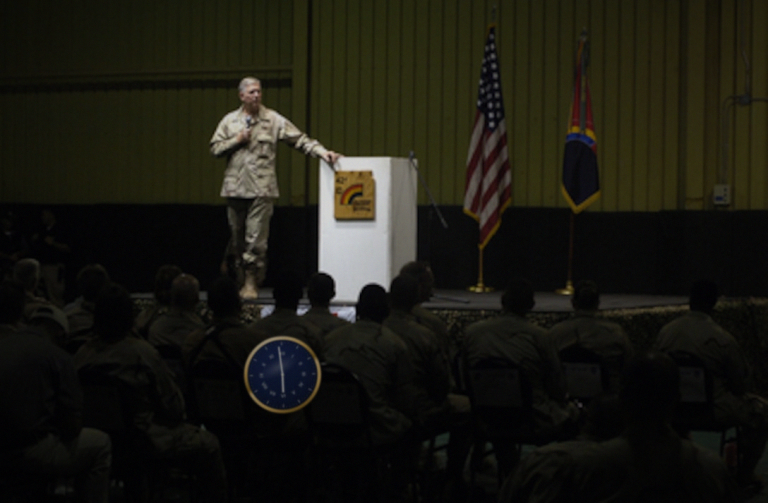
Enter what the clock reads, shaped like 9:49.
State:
5:59
